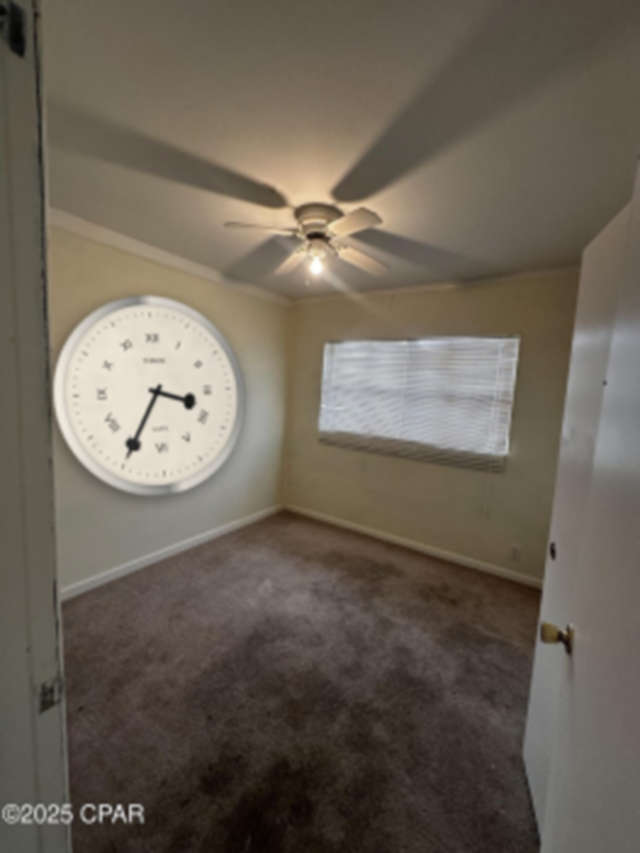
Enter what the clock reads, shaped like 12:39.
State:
3:35
